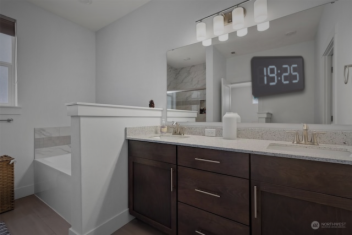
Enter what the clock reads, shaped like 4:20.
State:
19:25
